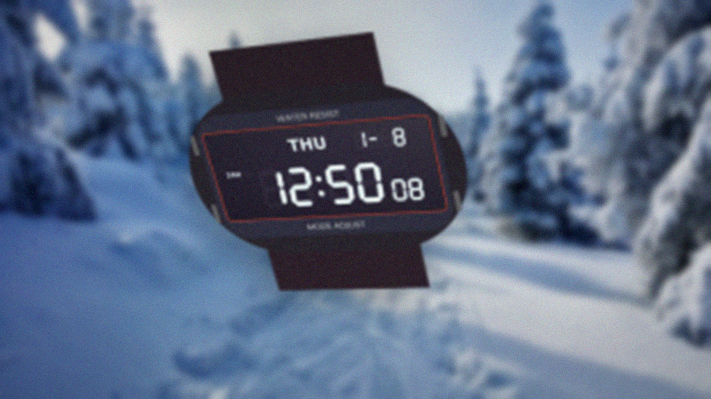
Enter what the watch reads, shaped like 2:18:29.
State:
12:50:08
